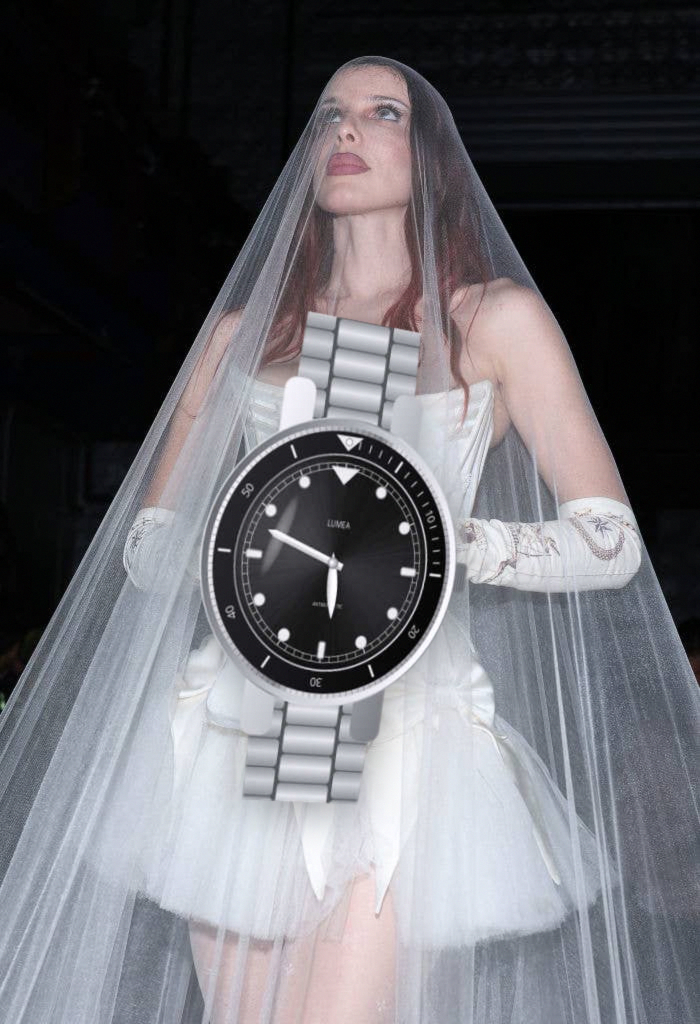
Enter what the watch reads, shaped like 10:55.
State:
5:48
